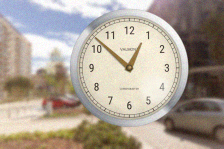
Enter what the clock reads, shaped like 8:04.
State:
12:52
